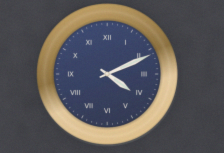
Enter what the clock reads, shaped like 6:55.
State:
4:11
